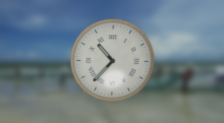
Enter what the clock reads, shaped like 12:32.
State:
10:37
